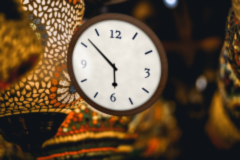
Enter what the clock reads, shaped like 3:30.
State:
5:52
